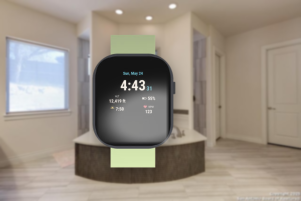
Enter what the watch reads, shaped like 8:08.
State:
4:43
